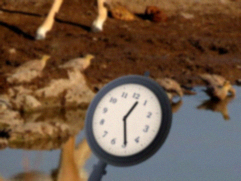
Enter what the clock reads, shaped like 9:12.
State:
12:25
